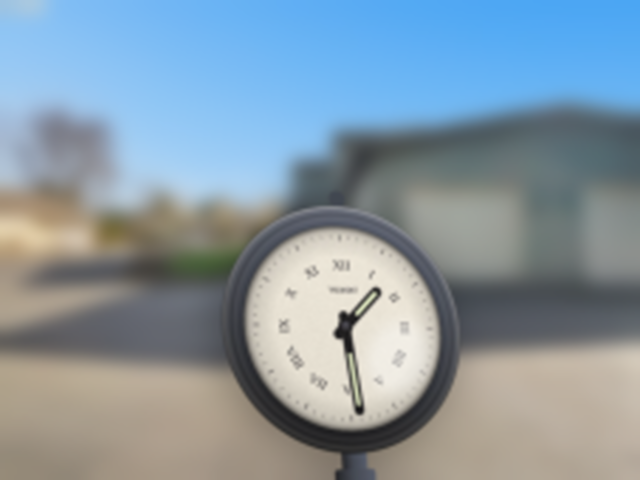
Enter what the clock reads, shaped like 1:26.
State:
1:29
